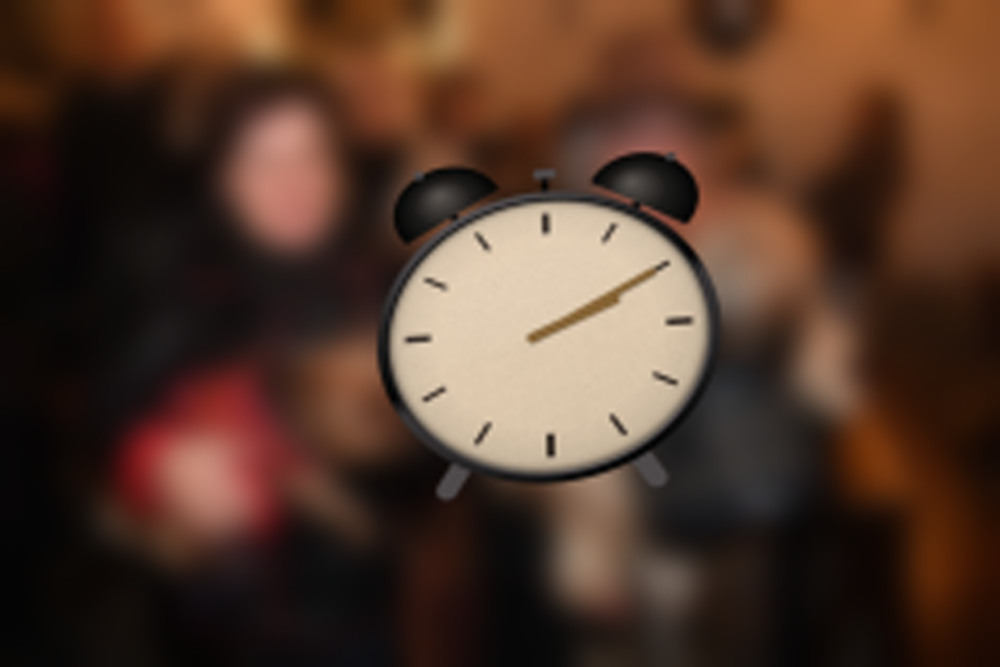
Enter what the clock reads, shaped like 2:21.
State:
2:10
